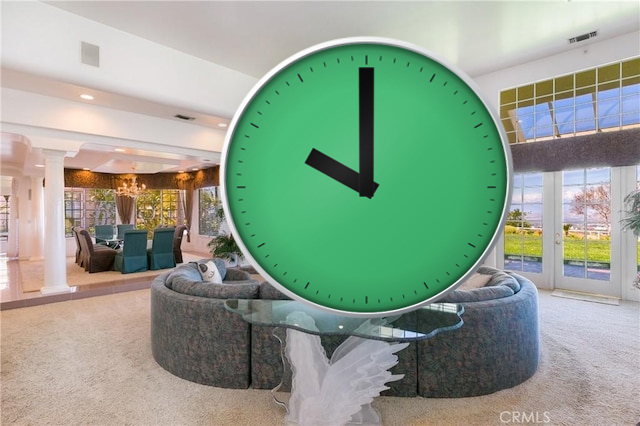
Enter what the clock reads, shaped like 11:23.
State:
10:00
